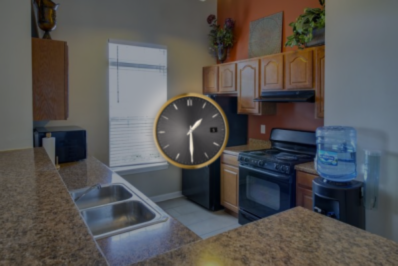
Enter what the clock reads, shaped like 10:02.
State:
1:30
